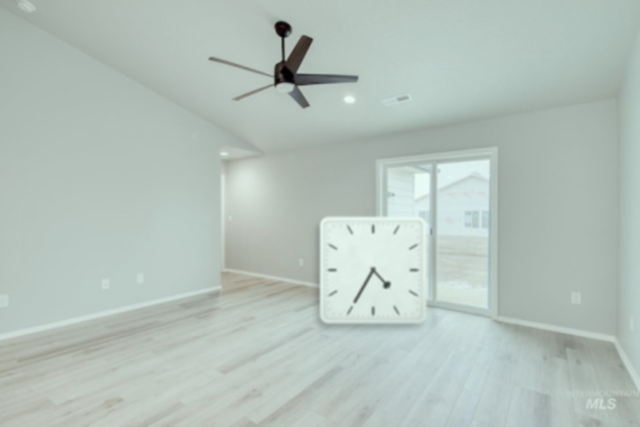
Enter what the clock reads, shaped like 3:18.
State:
4:35
